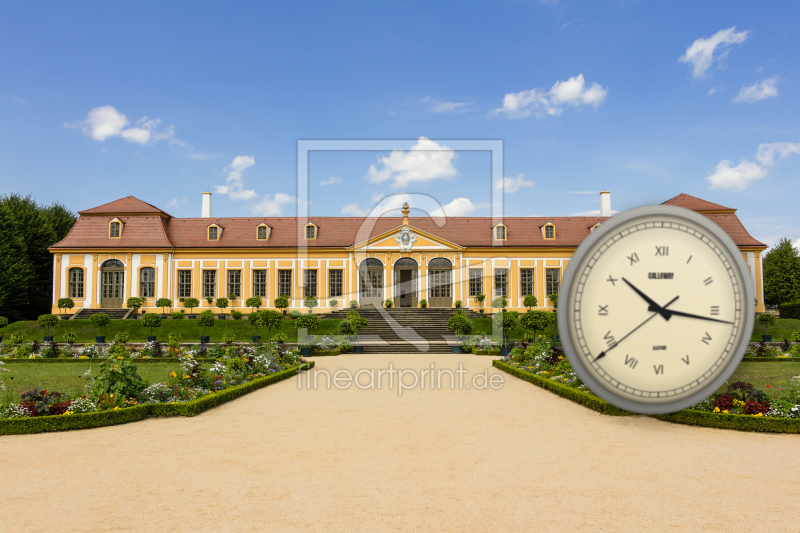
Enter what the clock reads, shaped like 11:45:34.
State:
10:16:39
